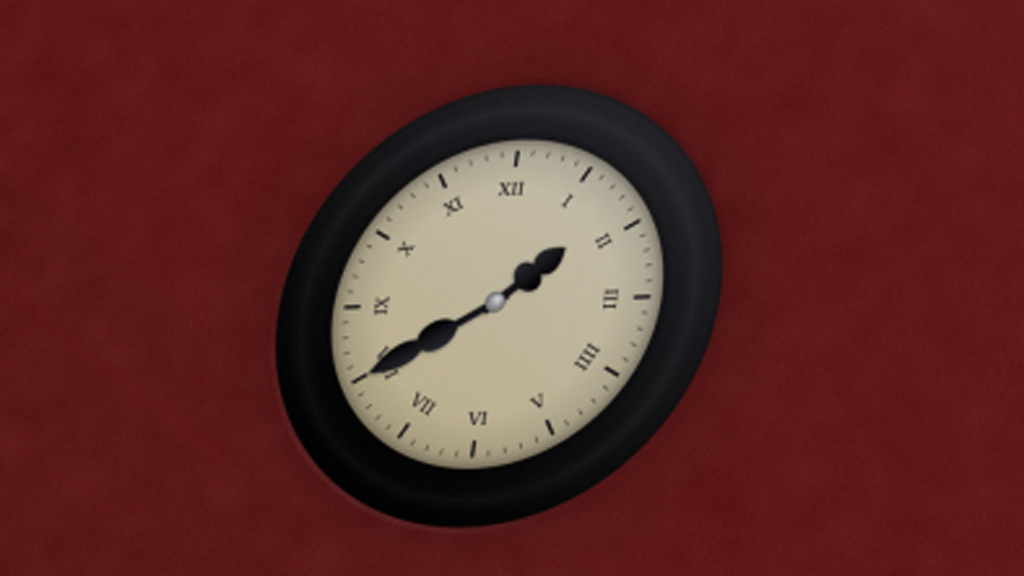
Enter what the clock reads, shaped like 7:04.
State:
1:40
